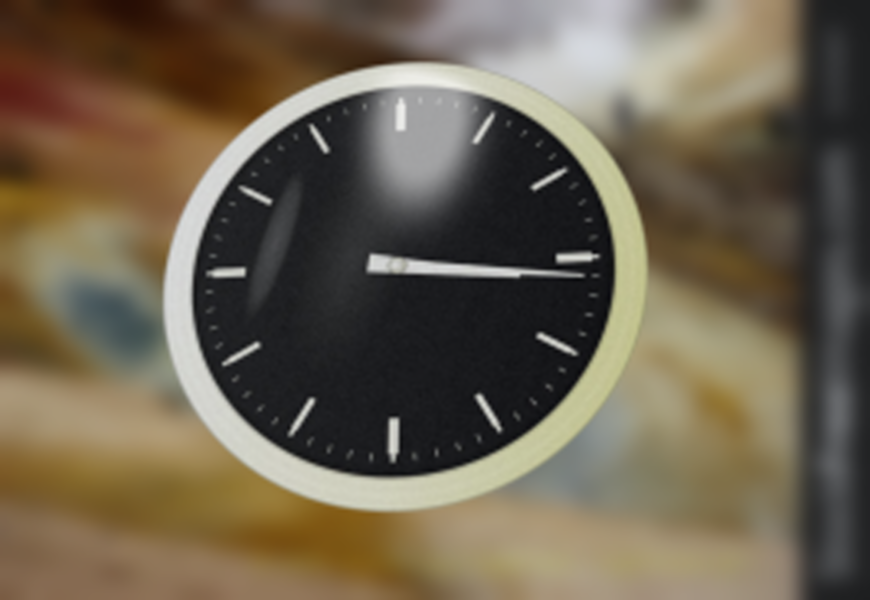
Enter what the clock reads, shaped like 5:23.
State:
3:16
